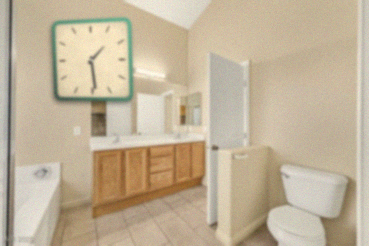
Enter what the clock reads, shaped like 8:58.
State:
1:29
